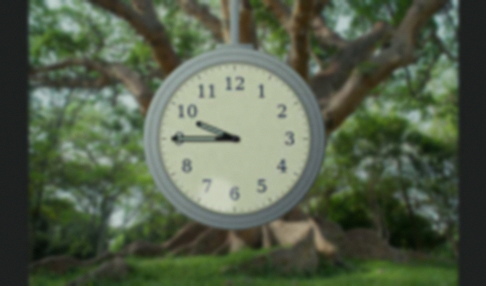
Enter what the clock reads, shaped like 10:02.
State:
9:45
